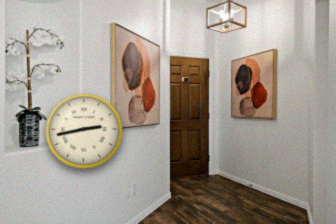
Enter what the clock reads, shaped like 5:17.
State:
2:43
